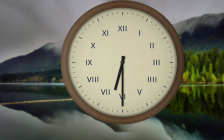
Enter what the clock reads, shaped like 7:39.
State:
6:30
